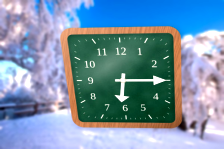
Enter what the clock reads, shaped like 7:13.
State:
6:15
